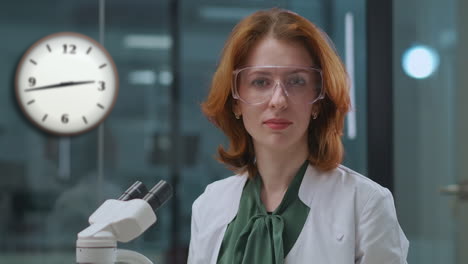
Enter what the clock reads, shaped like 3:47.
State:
2:43
